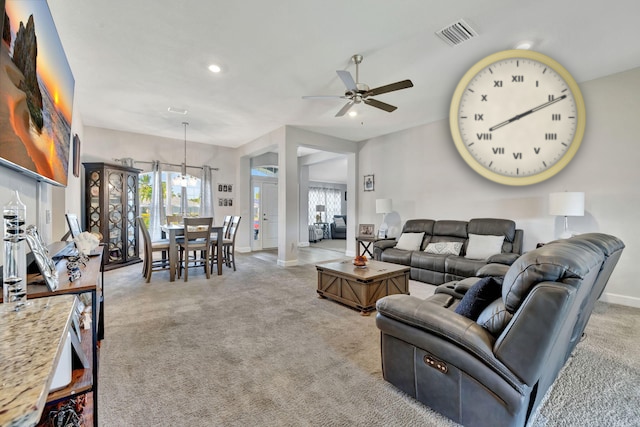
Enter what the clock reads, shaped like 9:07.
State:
8:11
